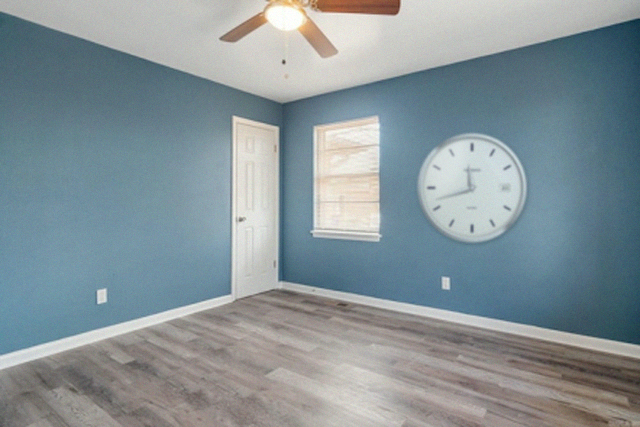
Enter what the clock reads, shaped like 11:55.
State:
11:42
